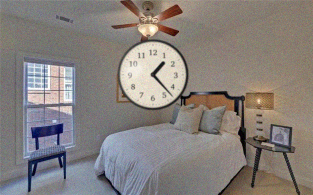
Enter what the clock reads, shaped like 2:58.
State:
1:23
